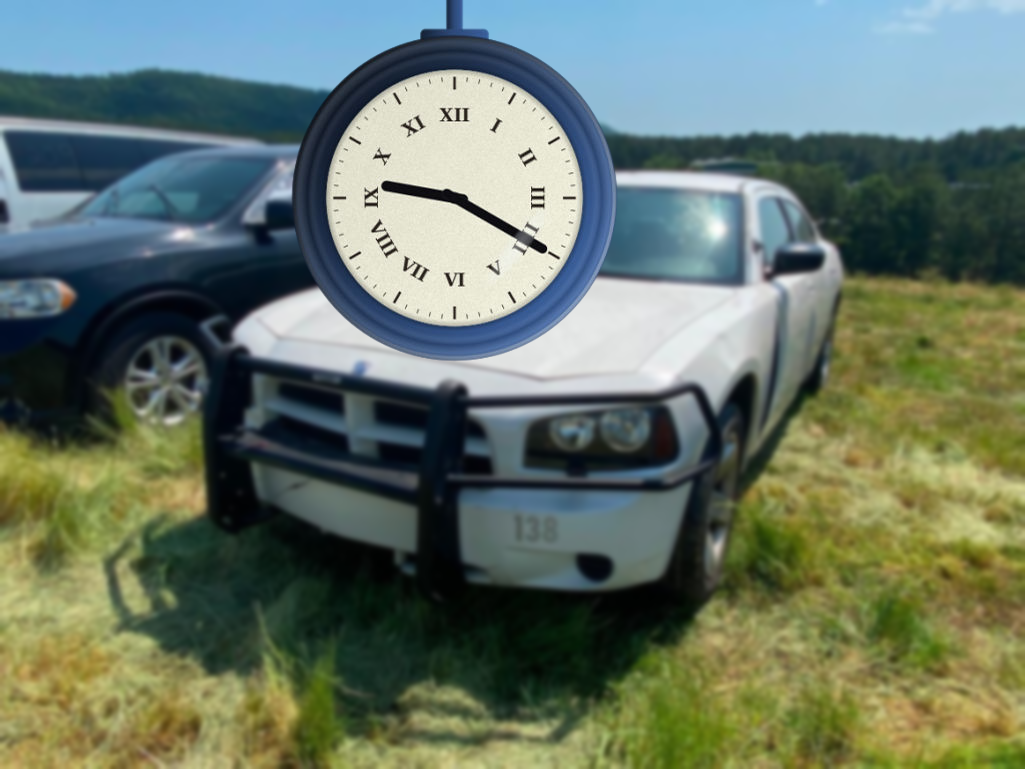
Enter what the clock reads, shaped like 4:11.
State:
9:20
